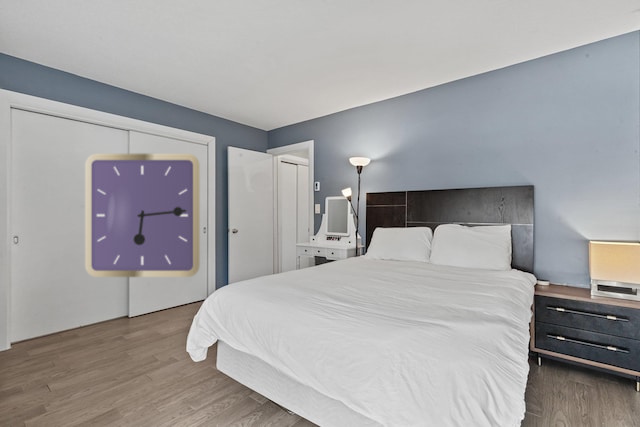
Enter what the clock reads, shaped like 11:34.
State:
6:14
